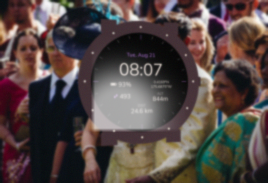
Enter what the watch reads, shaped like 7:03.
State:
8:07
